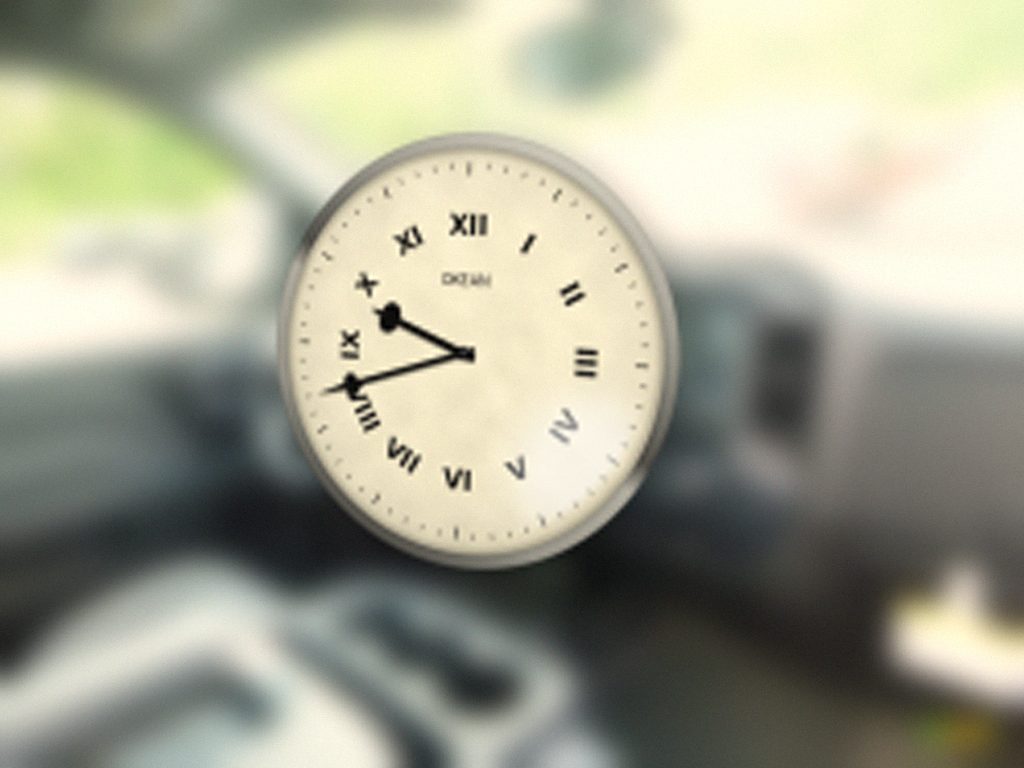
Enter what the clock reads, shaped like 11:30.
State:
9:42
